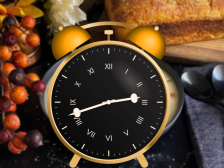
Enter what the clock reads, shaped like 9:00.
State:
2:42
